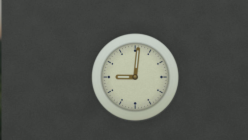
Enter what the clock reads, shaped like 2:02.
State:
9:01
